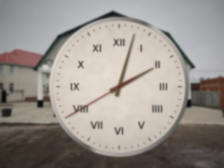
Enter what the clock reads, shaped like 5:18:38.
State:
2:02:40
